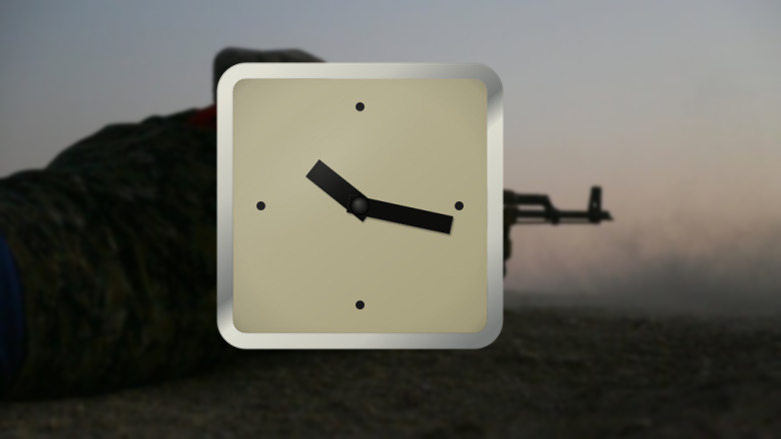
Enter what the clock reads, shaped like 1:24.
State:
10:17
